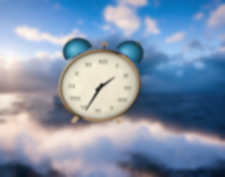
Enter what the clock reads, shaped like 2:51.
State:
1:34
